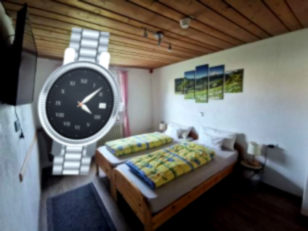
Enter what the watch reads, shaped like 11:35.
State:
4:08
